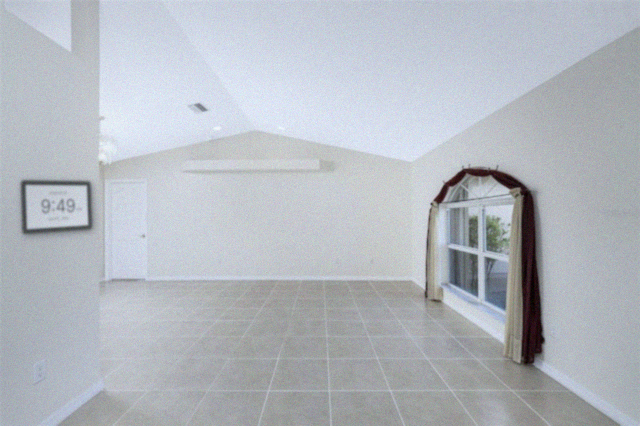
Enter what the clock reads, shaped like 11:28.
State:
9:49
